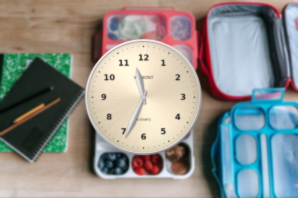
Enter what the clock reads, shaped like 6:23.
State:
11:34
